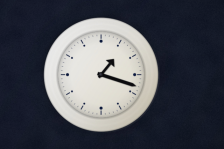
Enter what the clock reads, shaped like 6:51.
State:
1:18
